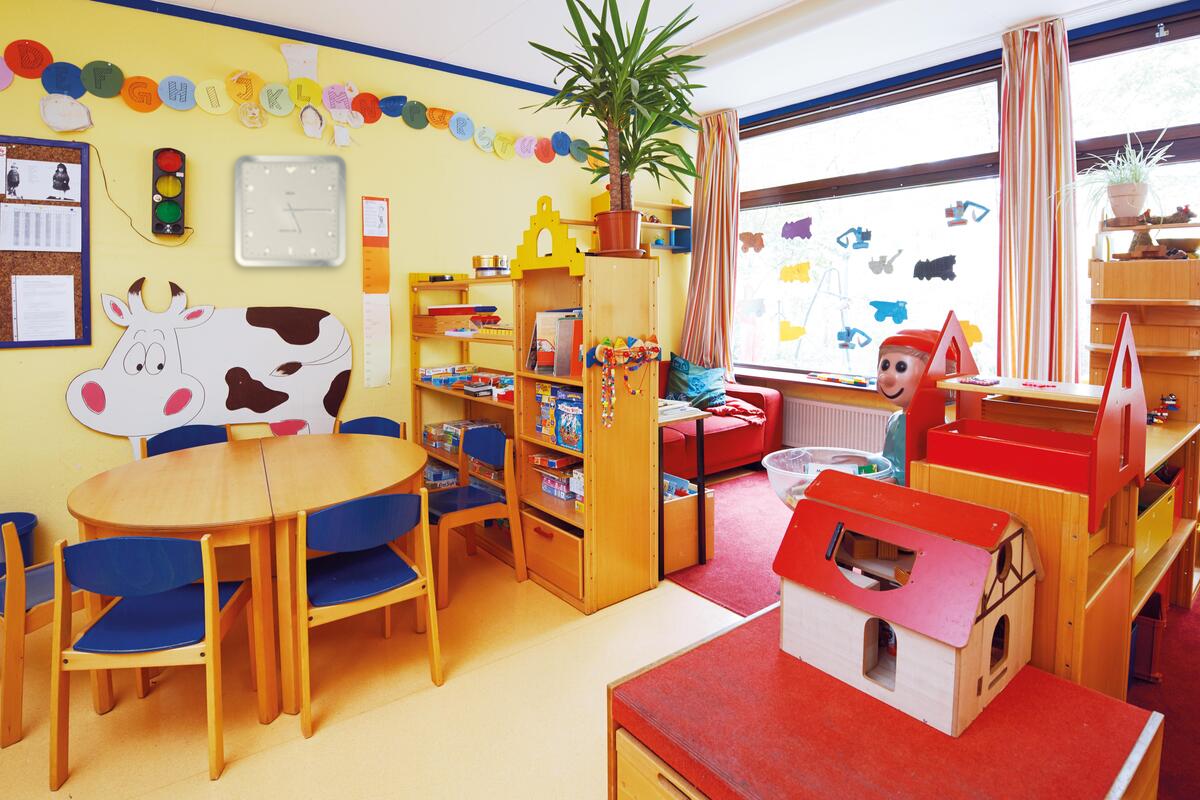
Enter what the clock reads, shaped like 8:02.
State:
5:15
